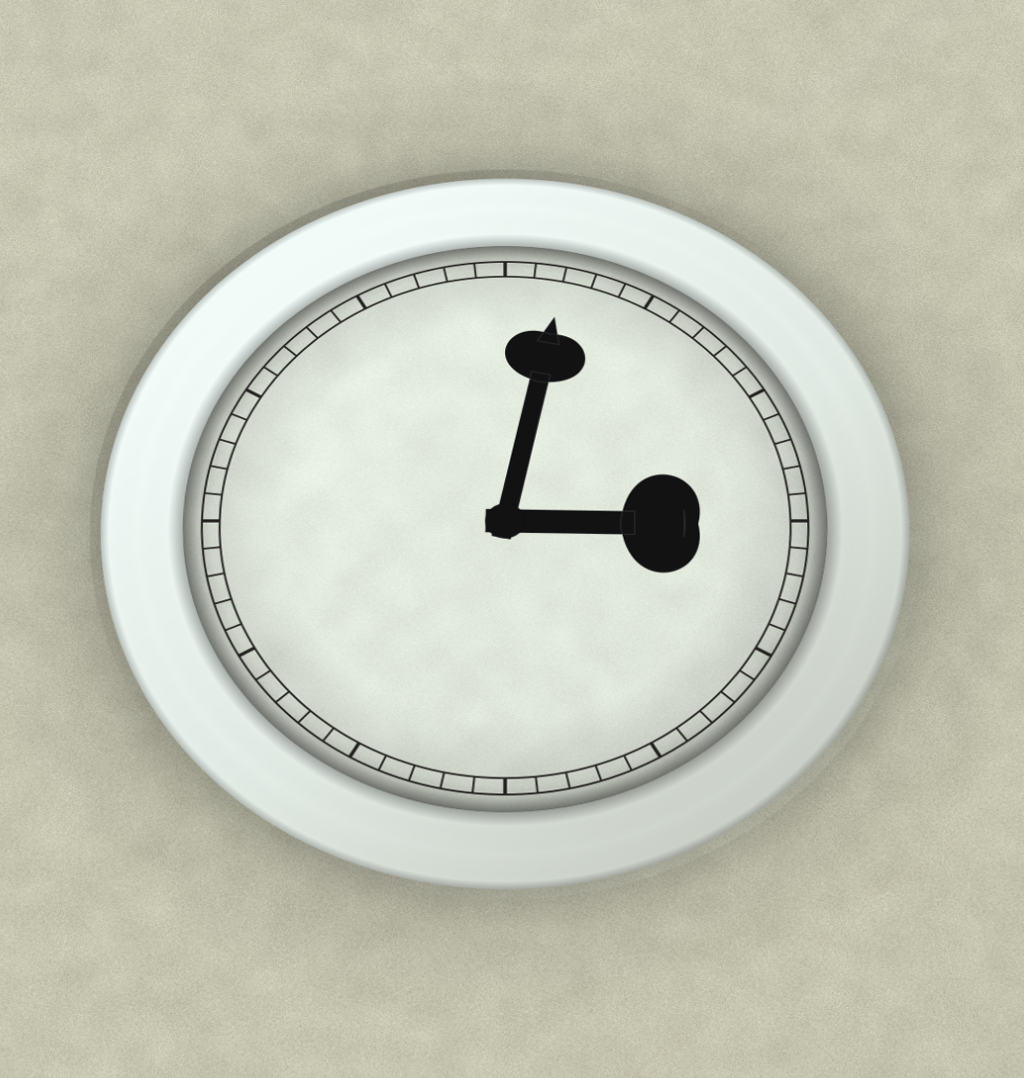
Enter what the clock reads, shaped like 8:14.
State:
3:02
